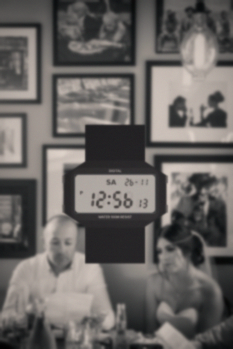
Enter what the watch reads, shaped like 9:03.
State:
12:56
